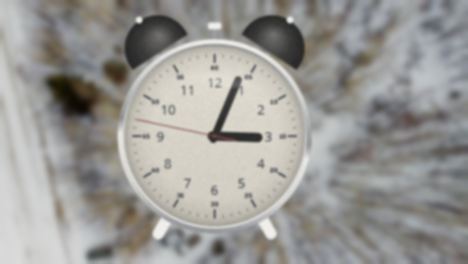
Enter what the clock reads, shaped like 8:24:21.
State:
3:03:47
